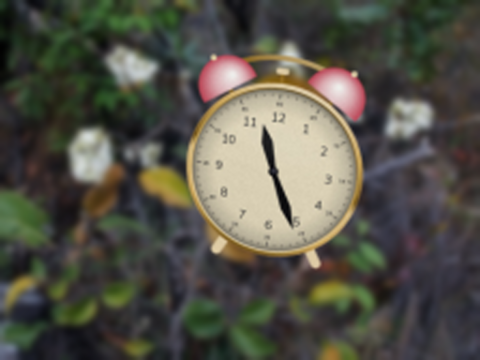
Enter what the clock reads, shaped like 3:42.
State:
11:26
